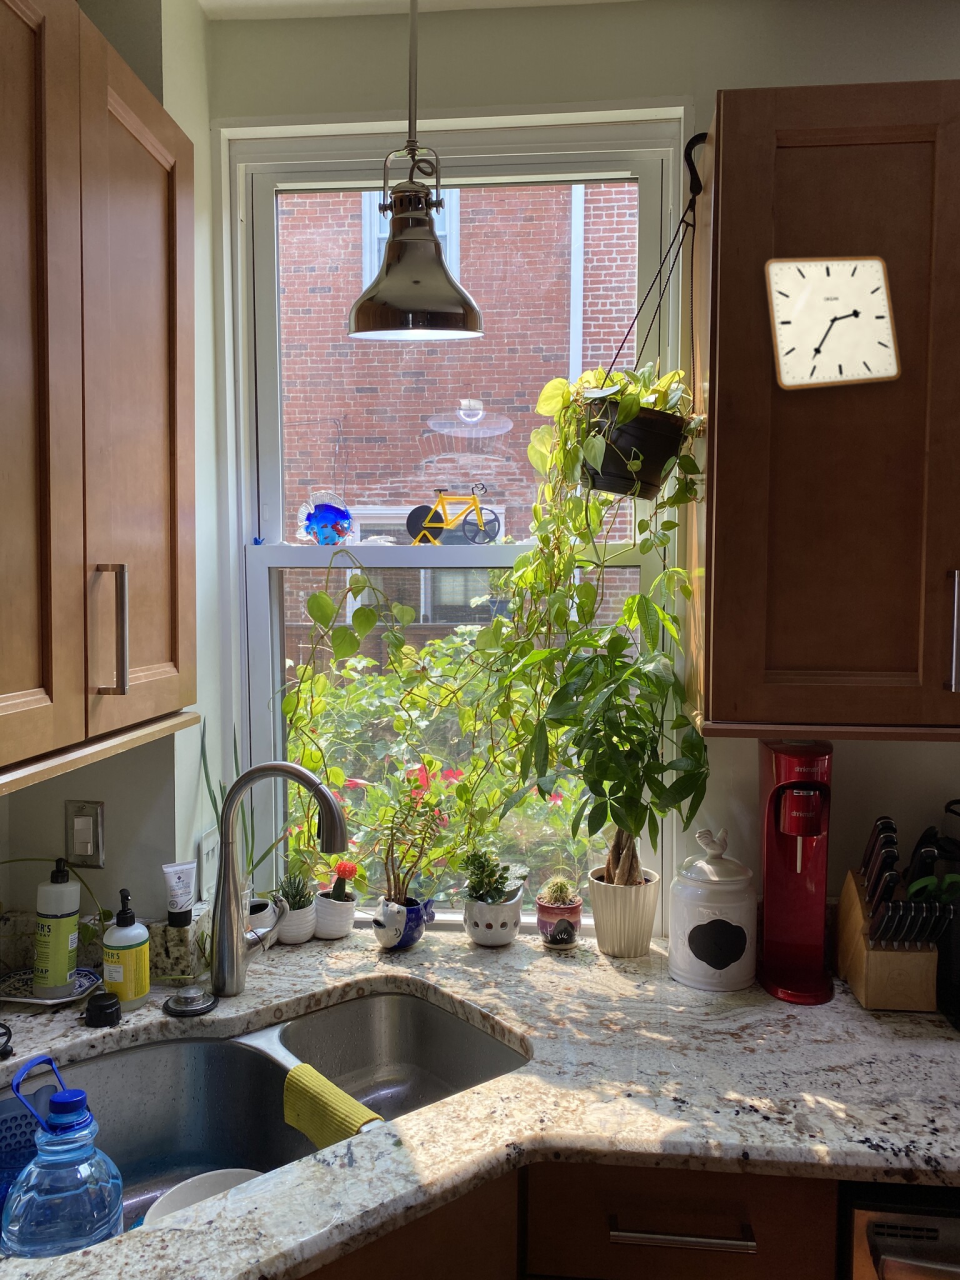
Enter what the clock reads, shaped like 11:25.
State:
2:36
